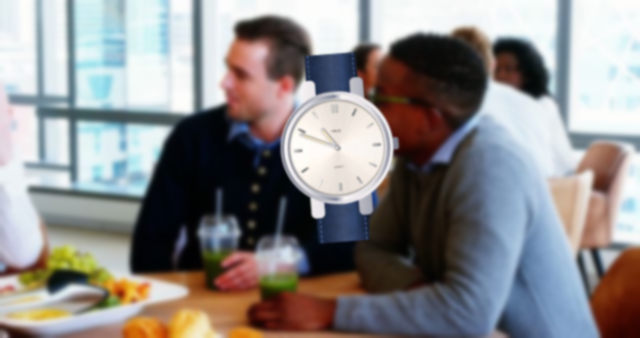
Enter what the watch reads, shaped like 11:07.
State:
10:49
